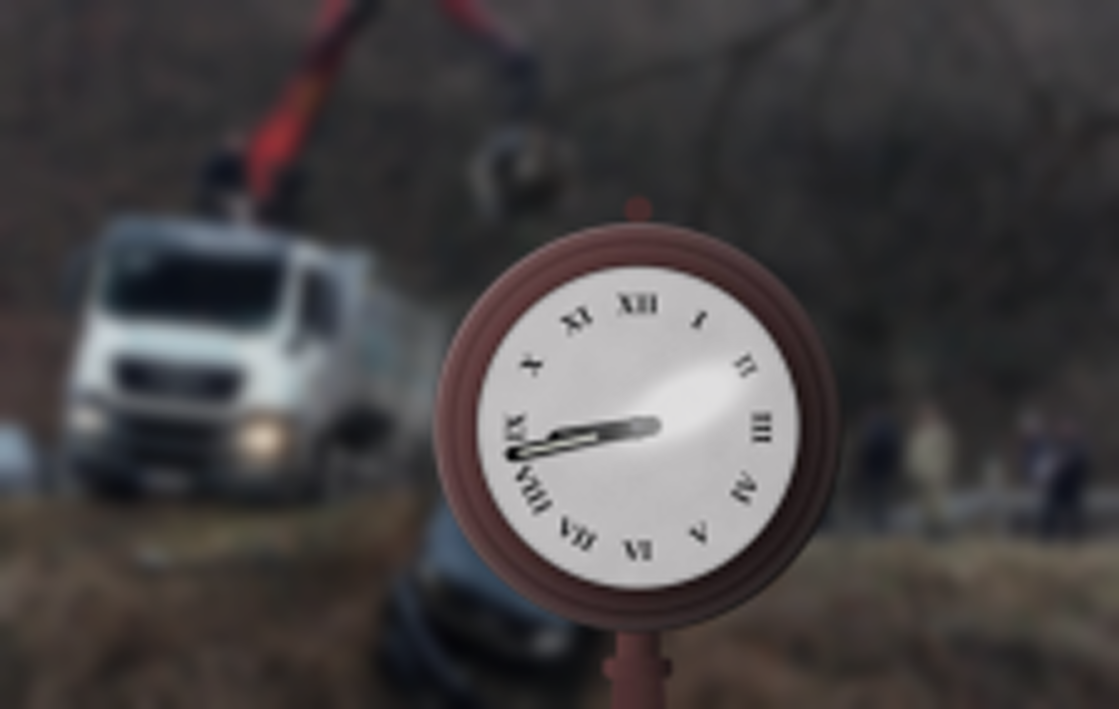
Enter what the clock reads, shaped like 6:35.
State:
8:43
